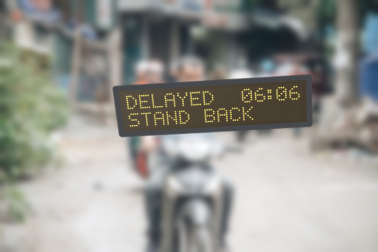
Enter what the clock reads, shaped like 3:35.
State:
6:06
